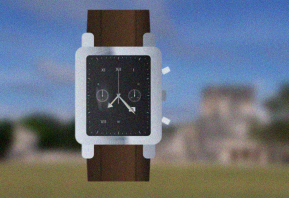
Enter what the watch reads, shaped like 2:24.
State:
7:23
